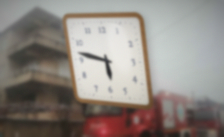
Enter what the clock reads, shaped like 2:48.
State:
5:47
